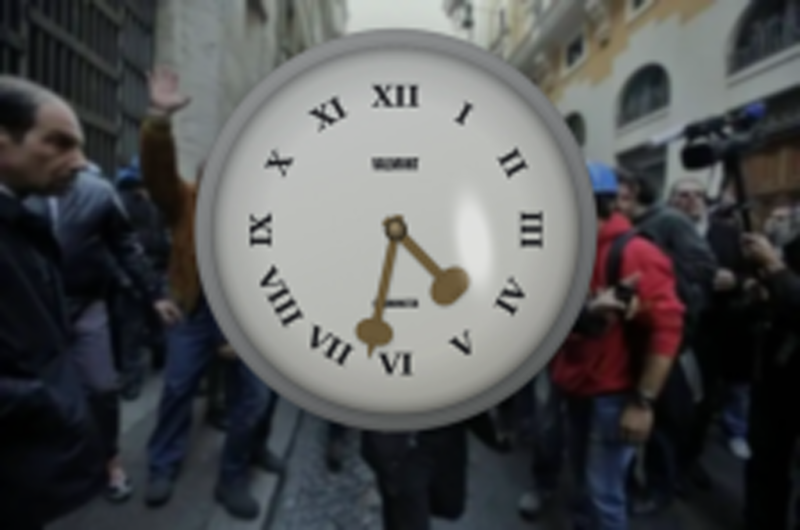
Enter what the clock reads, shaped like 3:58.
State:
4:32
